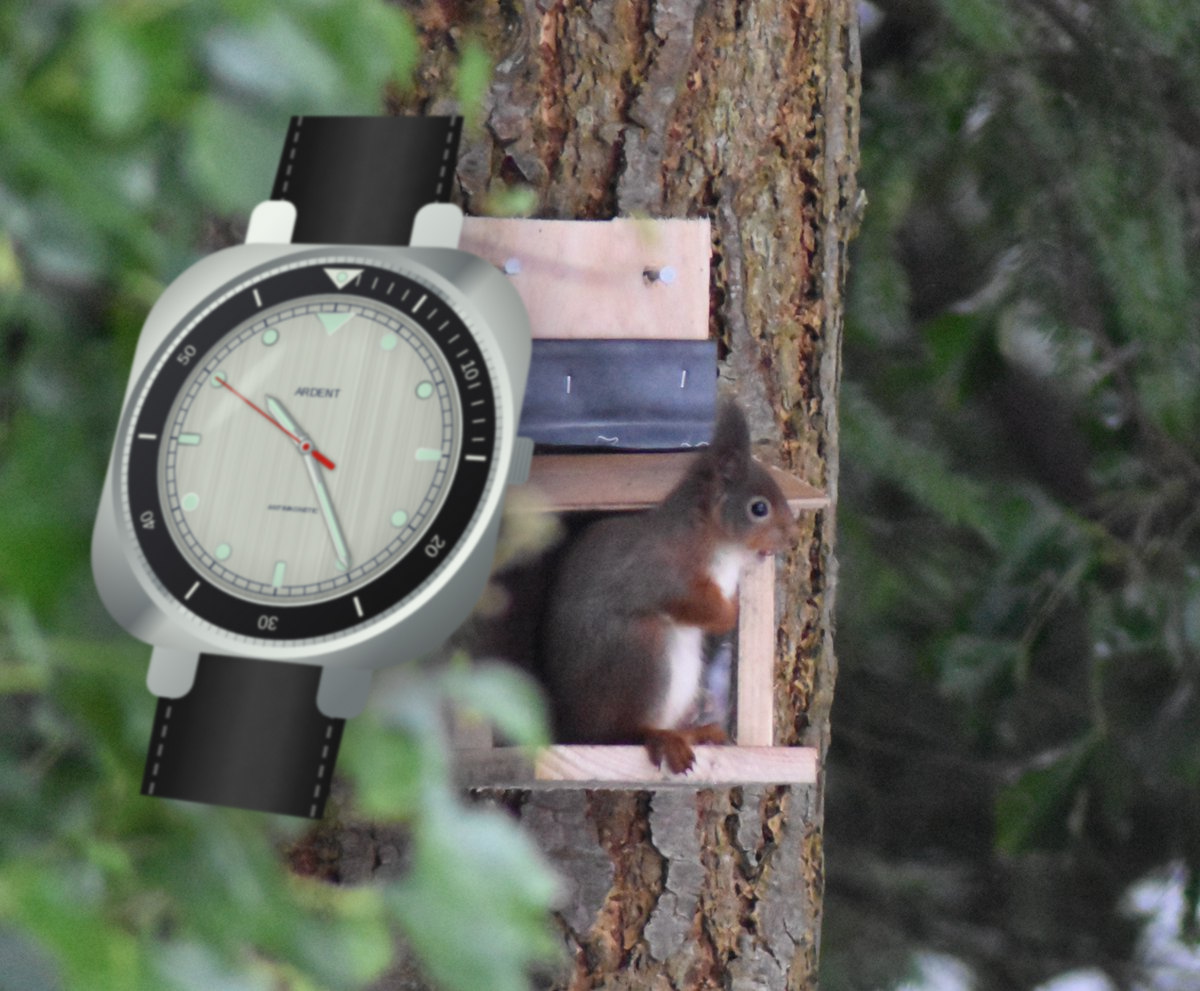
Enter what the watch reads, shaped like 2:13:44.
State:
10:24:50
